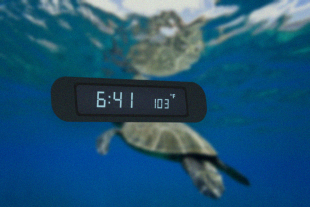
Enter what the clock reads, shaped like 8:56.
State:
6:41
